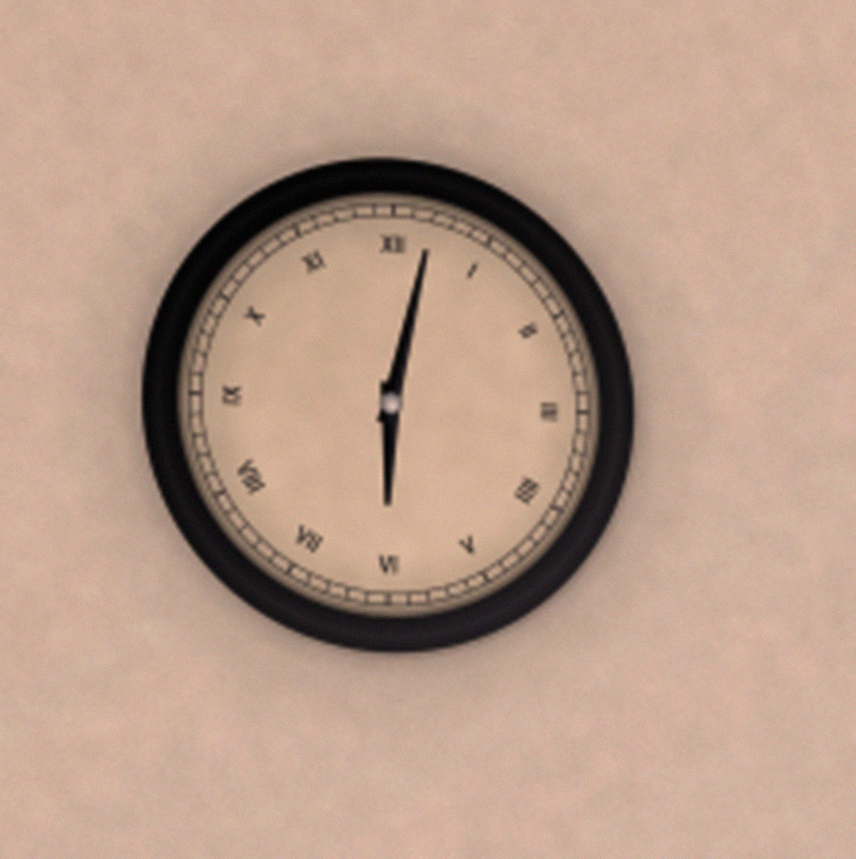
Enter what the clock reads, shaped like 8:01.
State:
6:02
